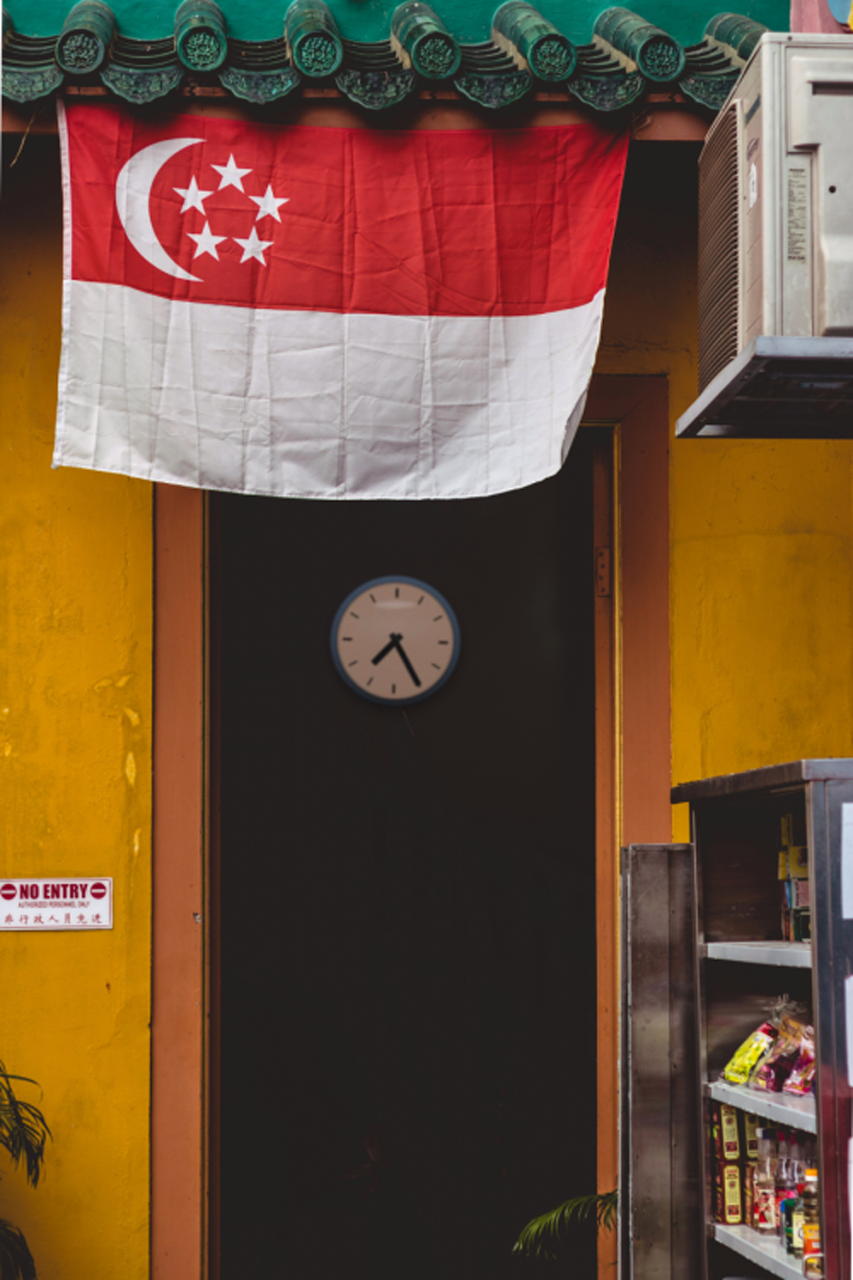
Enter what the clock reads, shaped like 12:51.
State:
7:25
